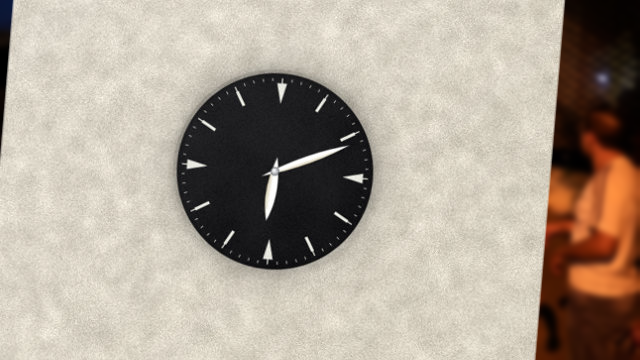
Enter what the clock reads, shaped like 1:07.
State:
6:11
